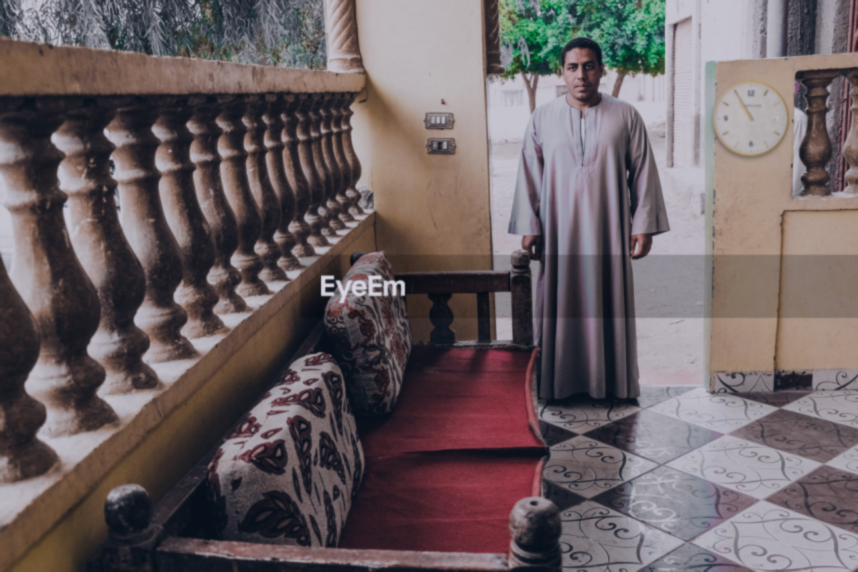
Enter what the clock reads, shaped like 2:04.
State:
10:55
